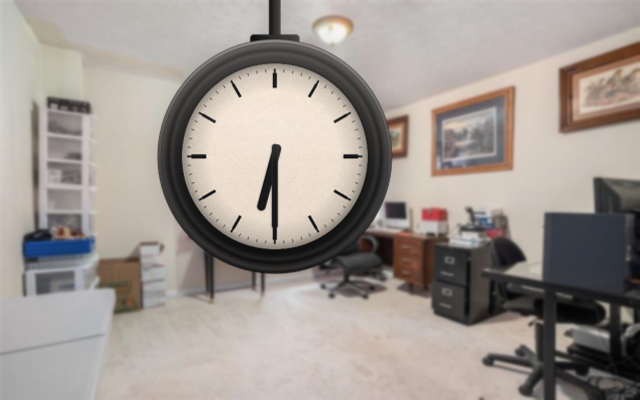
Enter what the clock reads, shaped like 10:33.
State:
6:30
